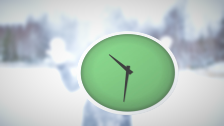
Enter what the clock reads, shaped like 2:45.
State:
10:31
